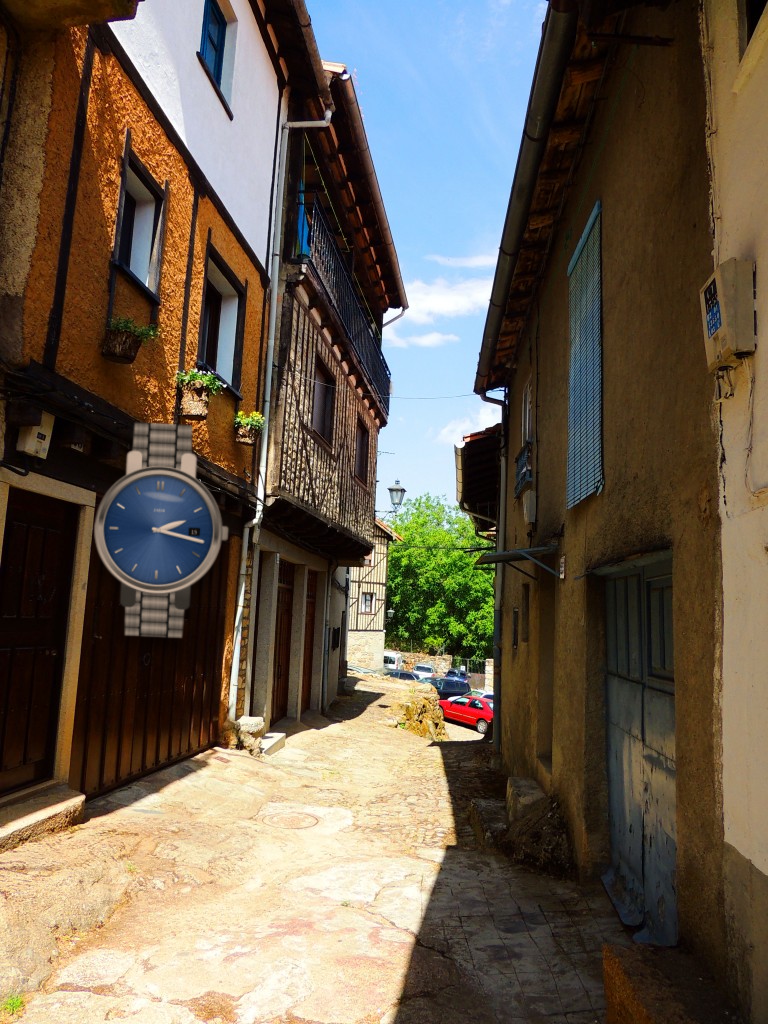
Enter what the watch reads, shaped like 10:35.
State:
2:17
